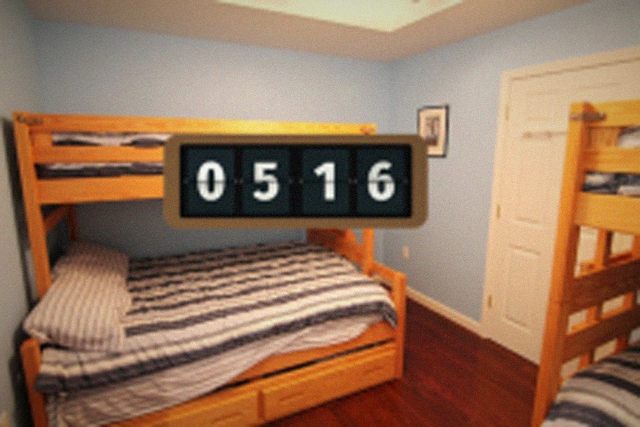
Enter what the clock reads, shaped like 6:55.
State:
5:16
